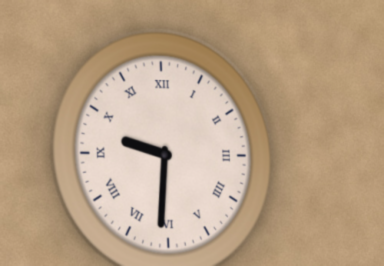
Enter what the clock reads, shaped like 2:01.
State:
9:31
